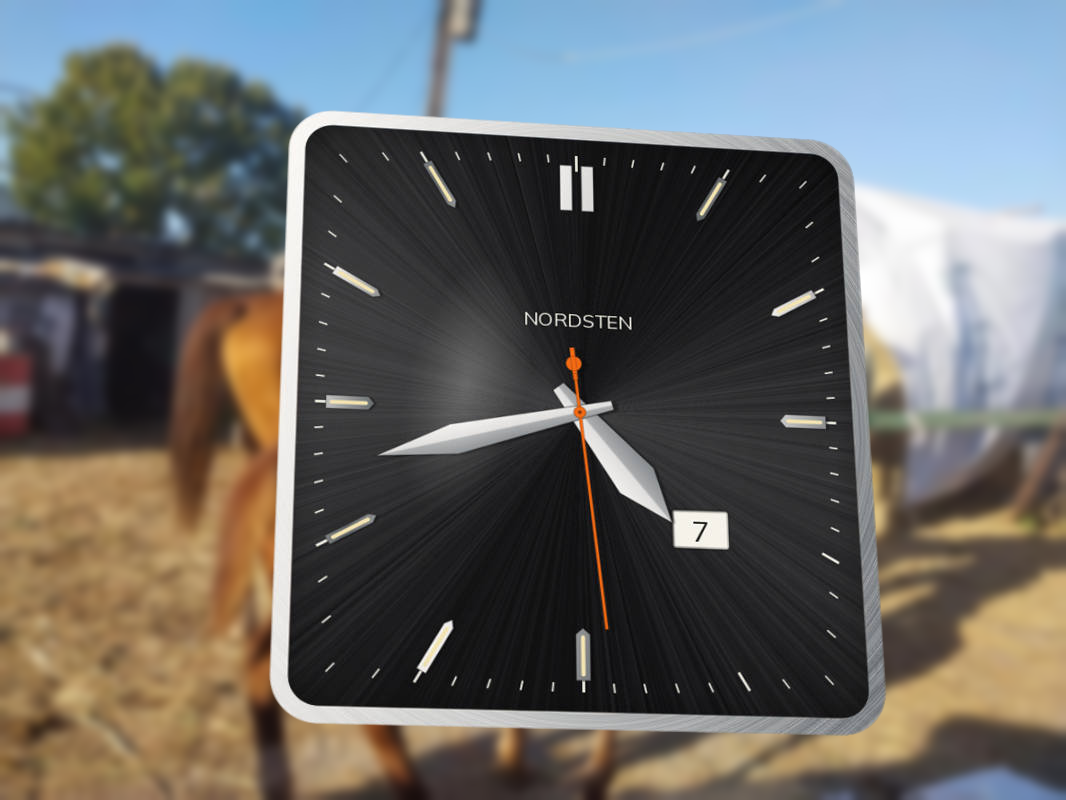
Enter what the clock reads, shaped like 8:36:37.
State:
4:42:29
